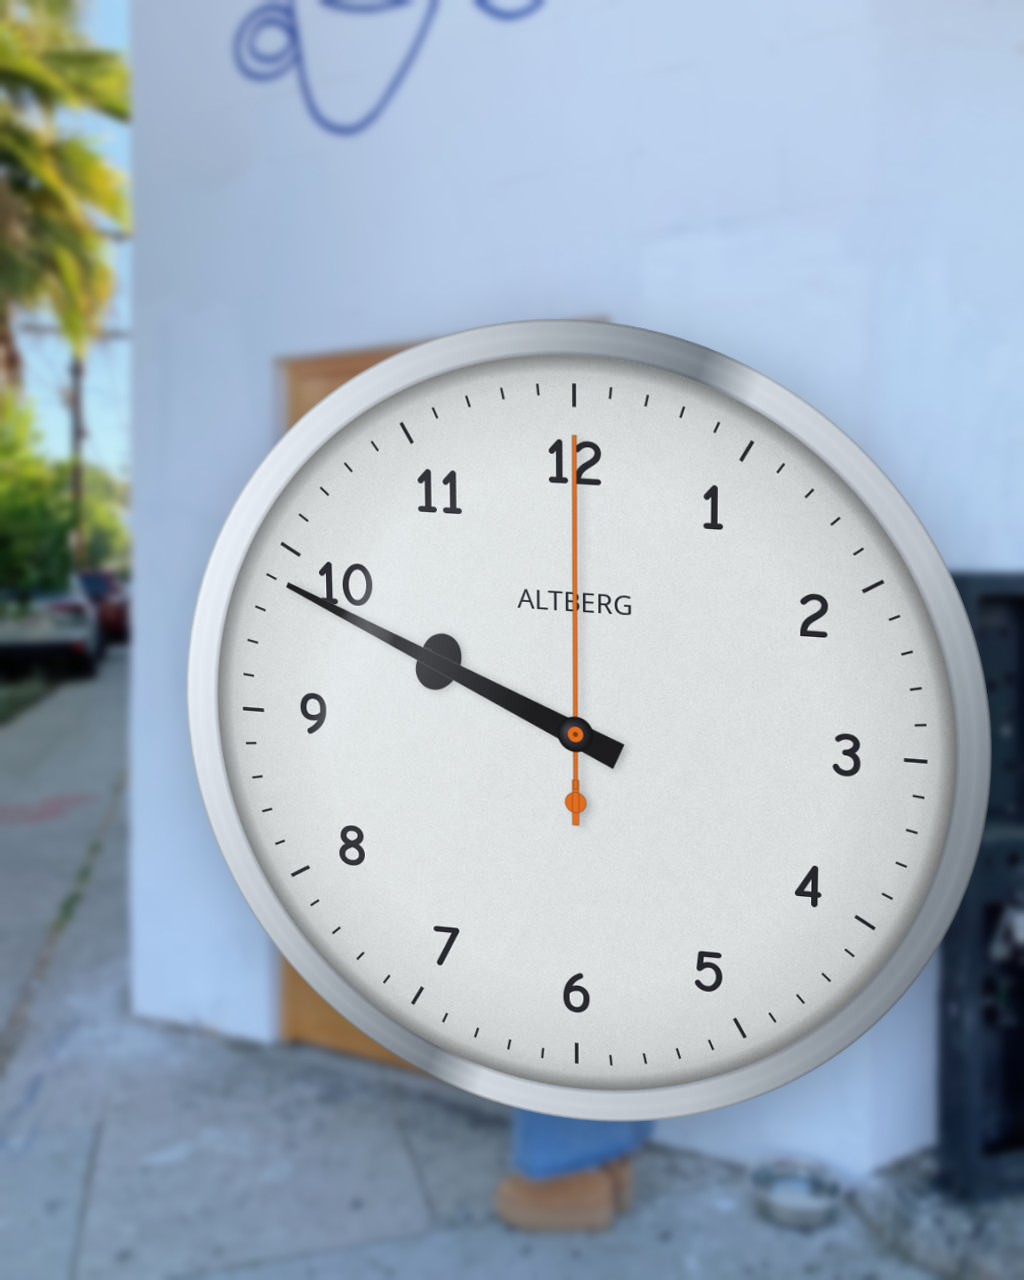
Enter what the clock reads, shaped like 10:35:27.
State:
9:49:00
